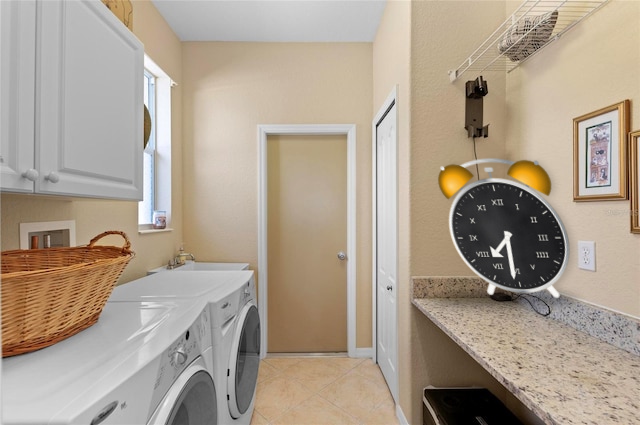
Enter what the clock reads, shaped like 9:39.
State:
7:31
